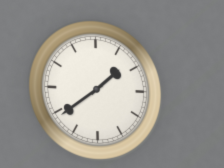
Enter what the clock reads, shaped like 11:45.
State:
1:39
